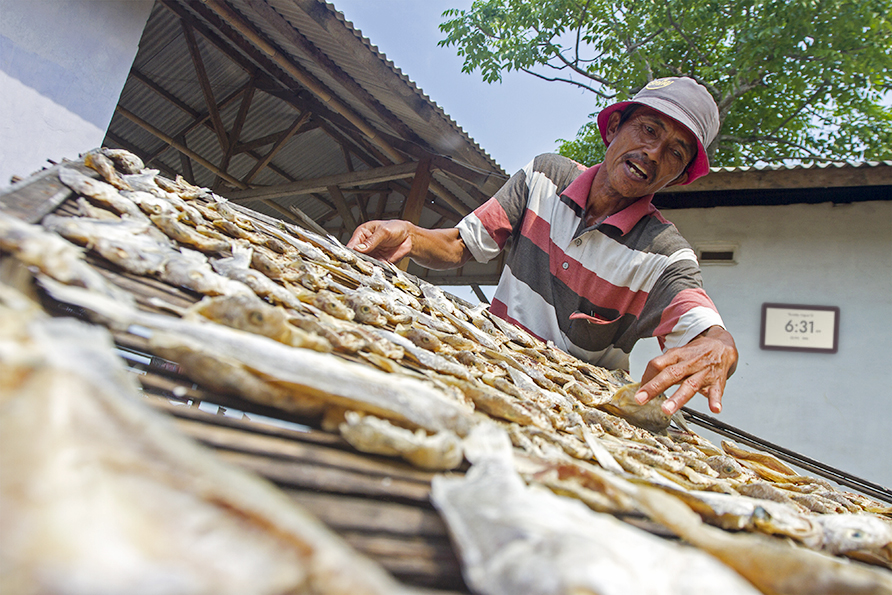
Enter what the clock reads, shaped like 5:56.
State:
6:31
